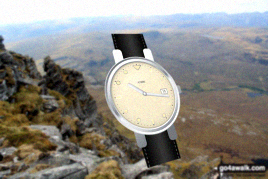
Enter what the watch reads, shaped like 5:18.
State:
10:17
